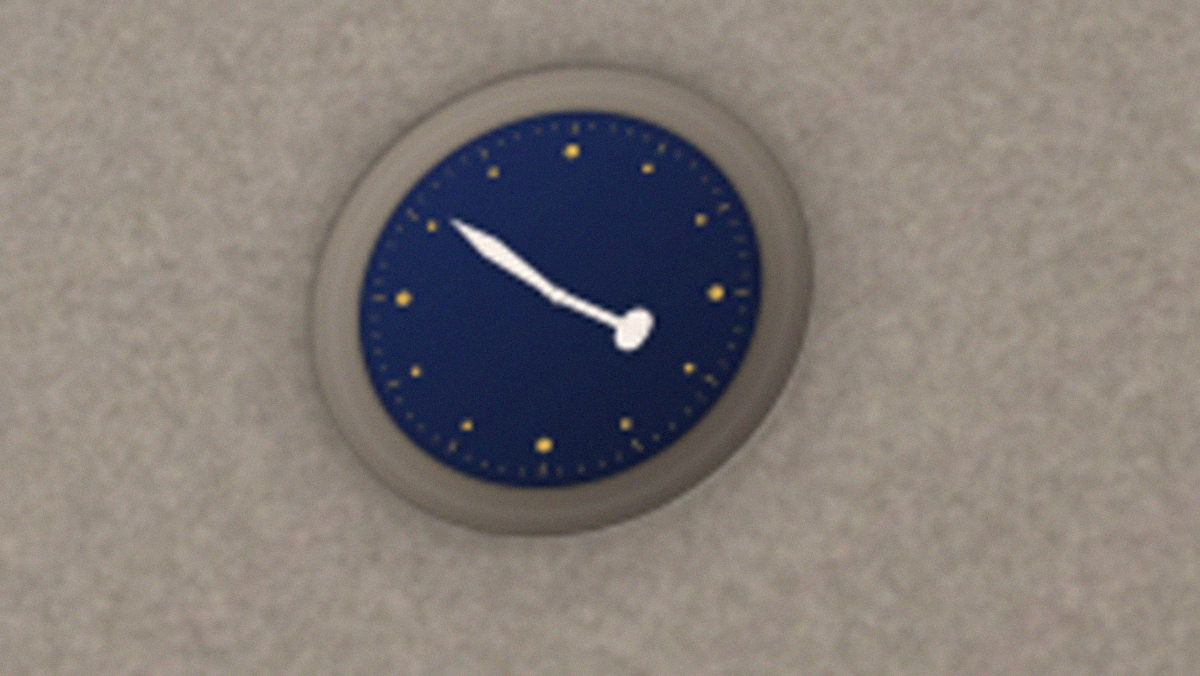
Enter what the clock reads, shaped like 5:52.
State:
3:51
